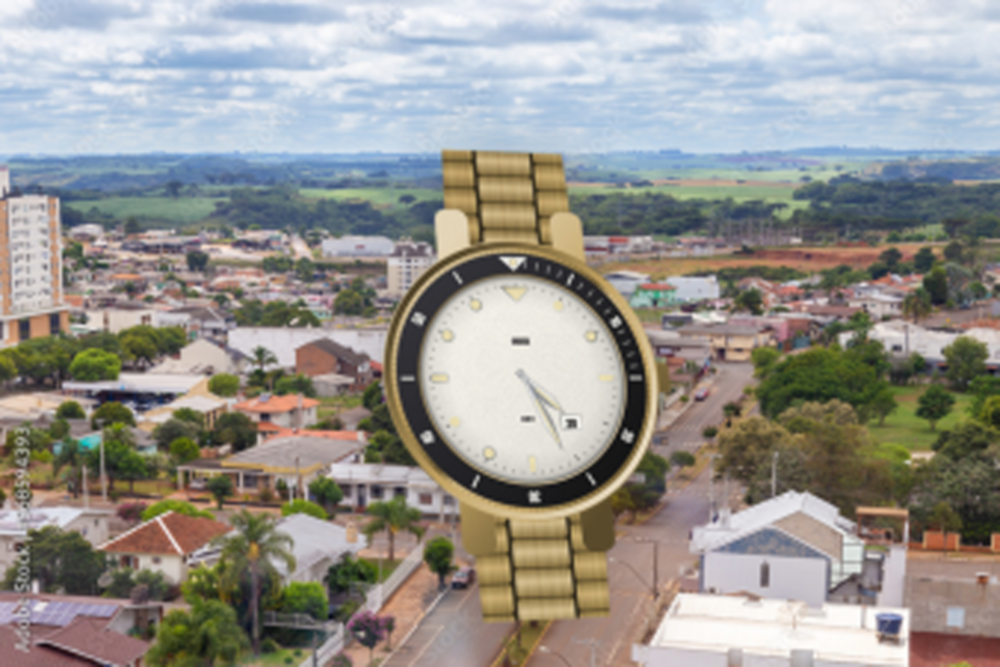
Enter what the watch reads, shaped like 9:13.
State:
4:26
